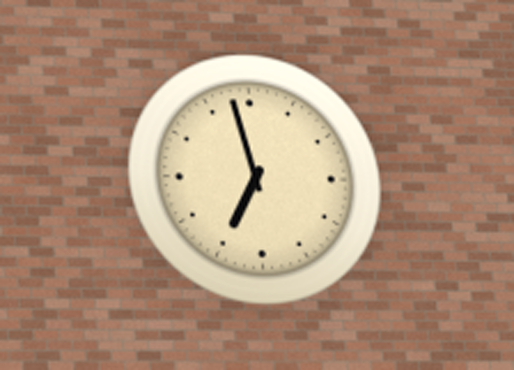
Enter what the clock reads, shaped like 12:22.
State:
6:58
